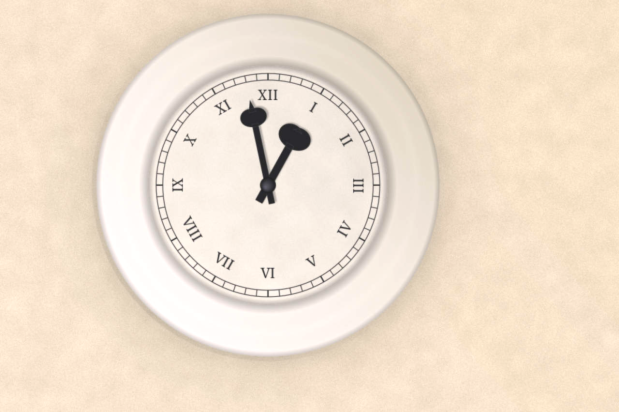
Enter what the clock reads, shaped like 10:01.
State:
12:58
